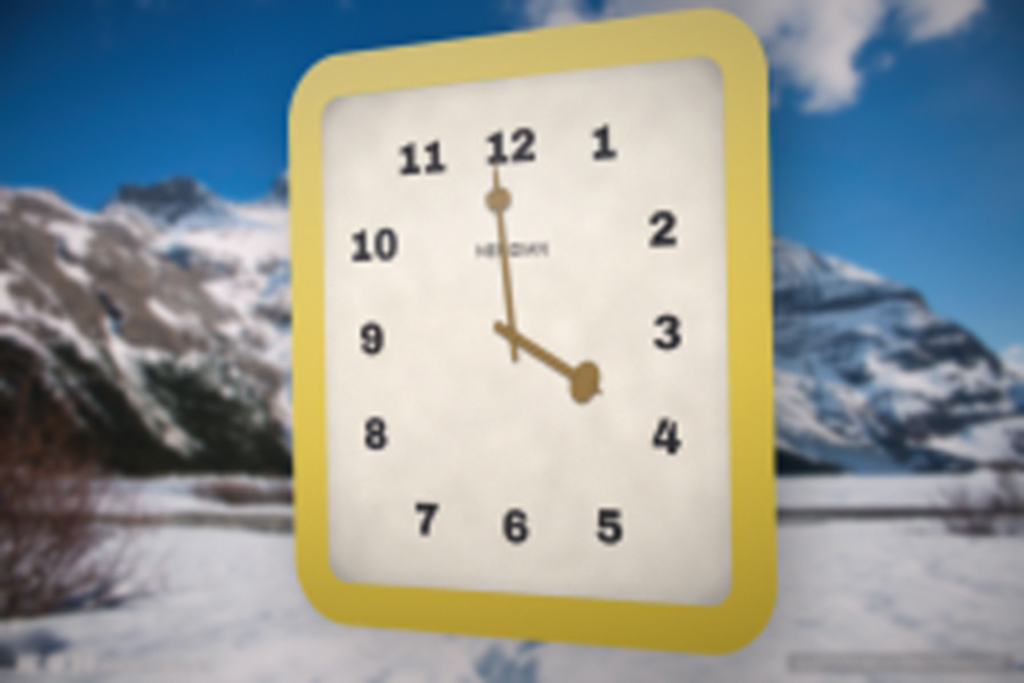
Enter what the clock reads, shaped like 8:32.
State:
3:59
